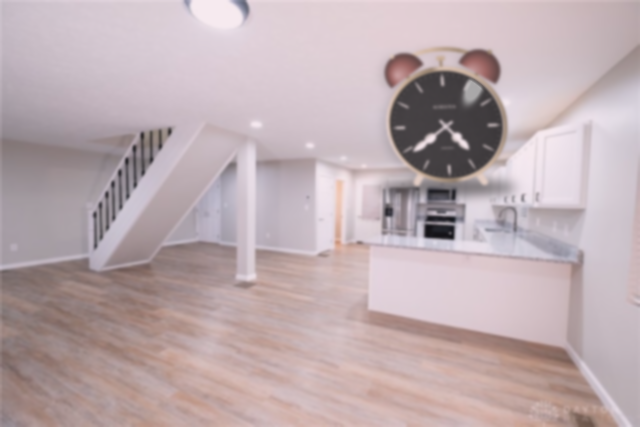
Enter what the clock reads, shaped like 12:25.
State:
4:39
